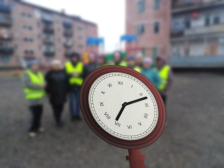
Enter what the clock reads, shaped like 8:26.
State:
7:12
